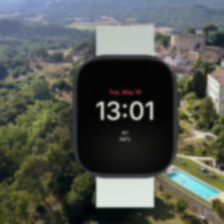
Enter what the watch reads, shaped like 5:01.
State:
13:01
